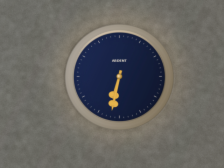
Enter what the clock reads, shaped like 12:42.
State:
6:32
